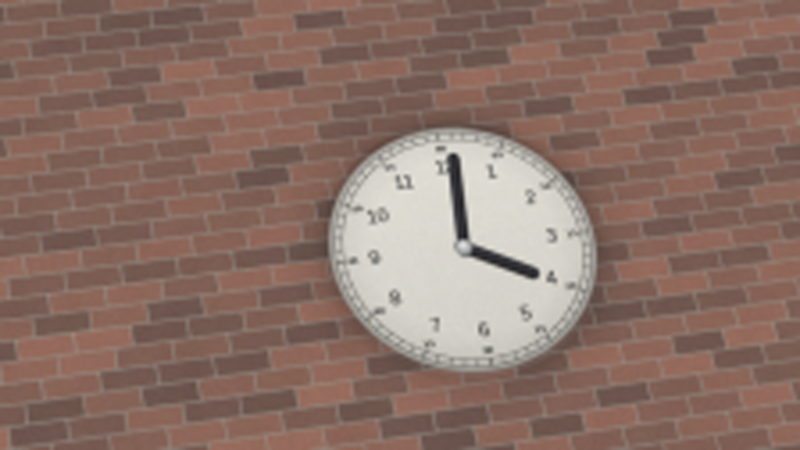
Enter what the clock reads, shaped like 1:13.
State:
4:01
